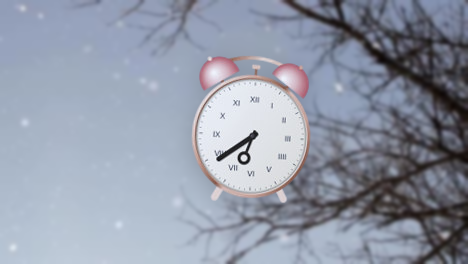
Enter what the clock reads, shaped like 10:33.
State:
6:39
